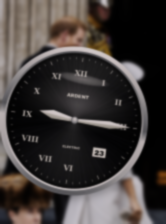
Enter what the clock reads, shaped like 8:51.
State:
9:15
